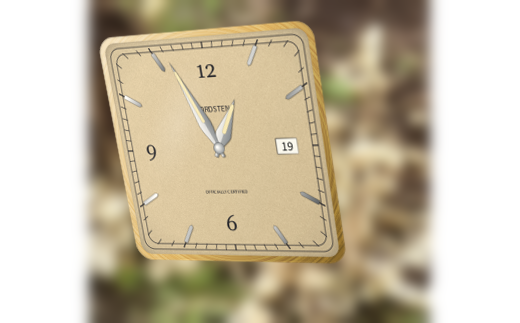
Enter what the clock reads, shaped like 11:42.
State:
12:56
